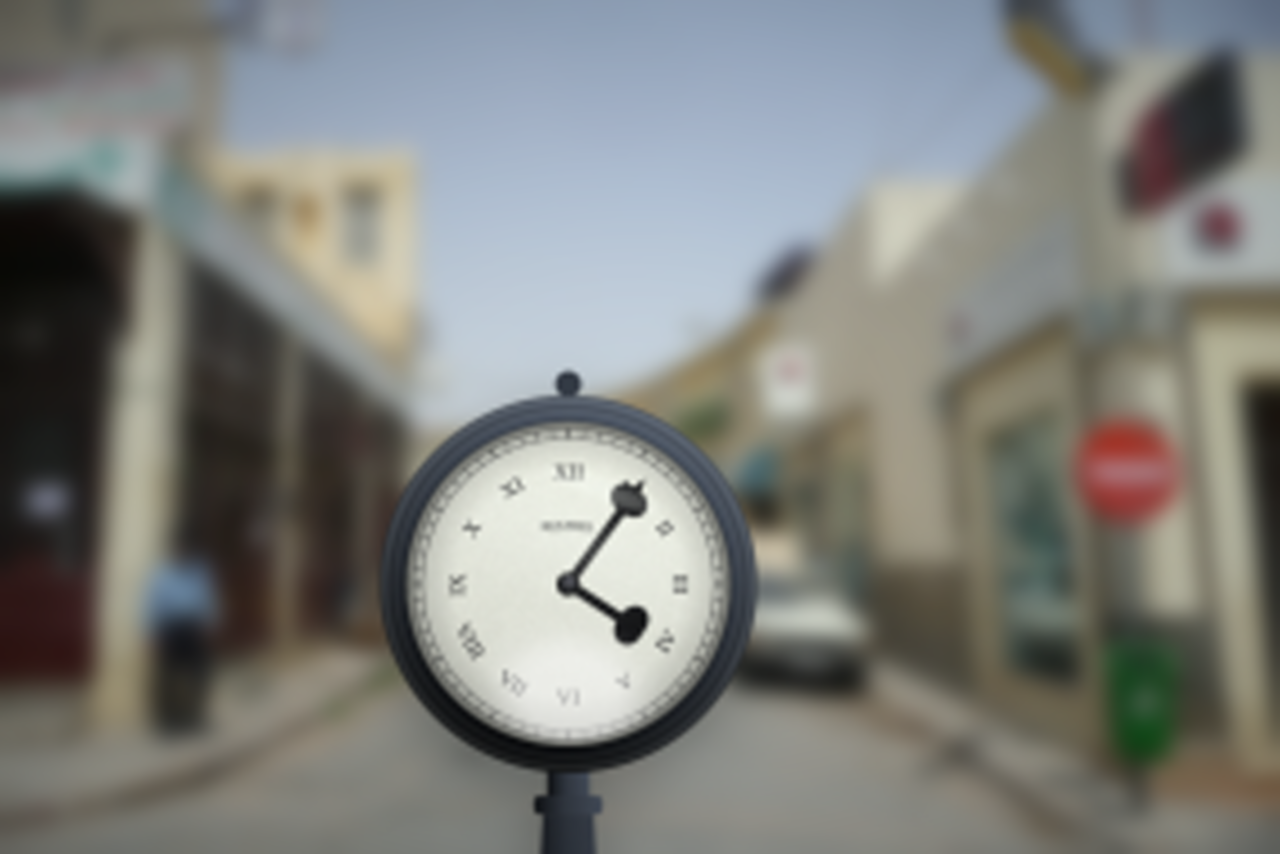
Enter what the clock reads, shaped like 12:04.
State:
4:06
